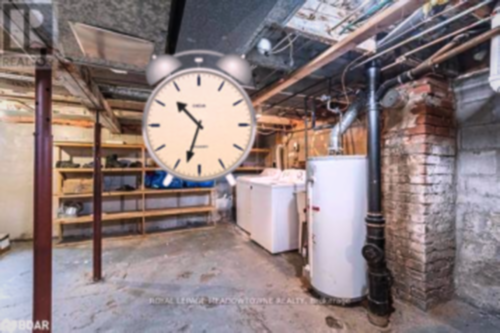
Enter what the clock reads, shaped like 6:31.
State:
10:33
